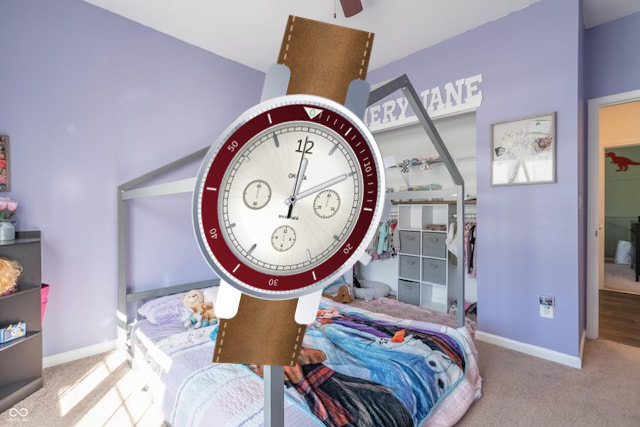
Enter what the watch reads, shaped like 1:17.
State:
12:10
